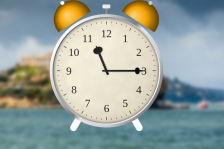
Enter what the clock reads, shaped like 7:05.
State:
11:15
